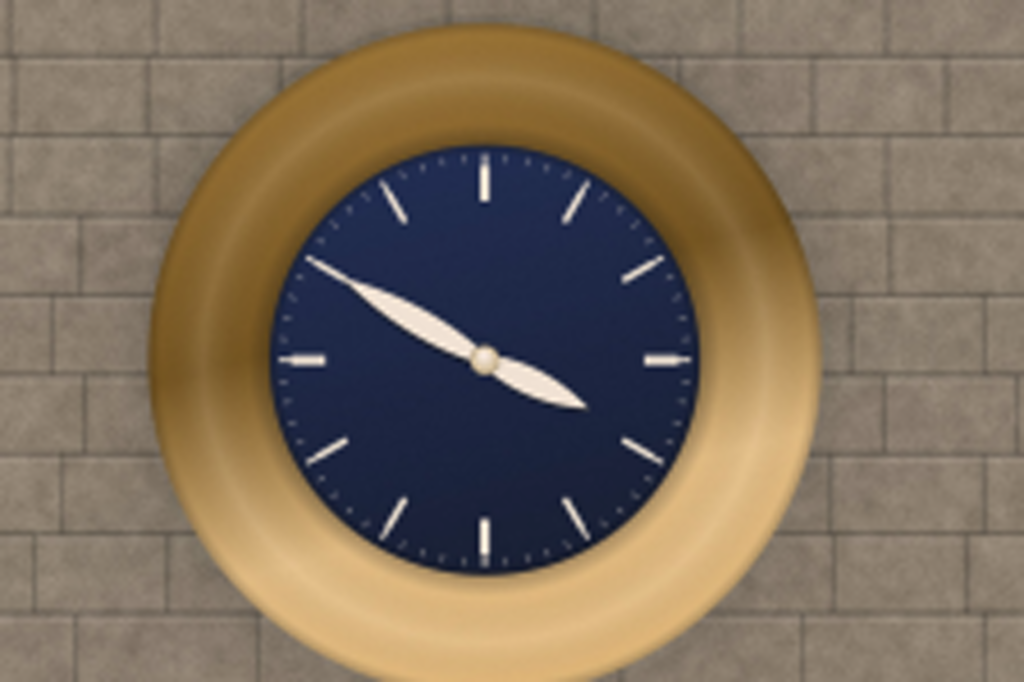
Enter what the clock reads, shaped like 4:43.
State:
3:50
